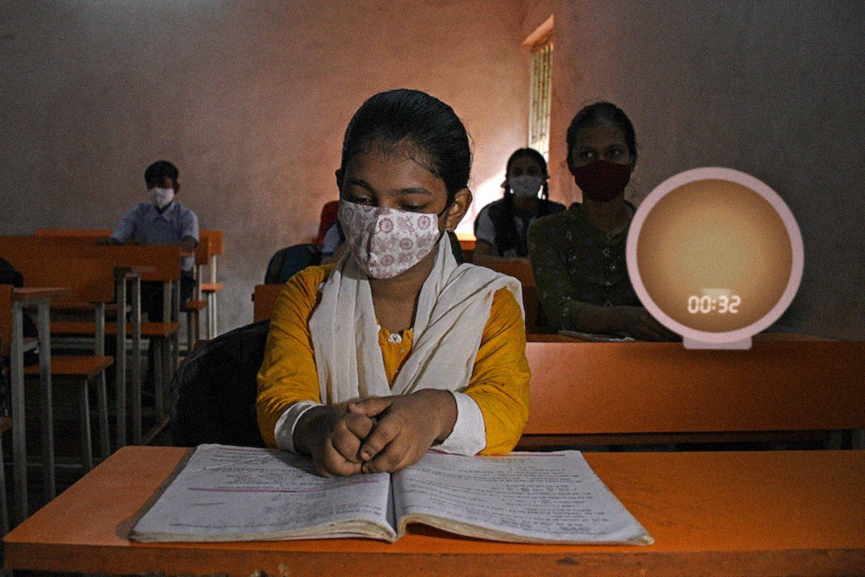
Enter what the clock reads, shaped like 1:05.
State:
0:32
